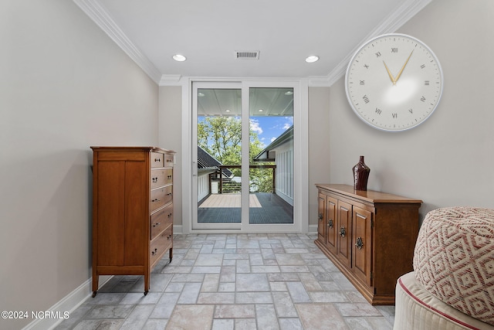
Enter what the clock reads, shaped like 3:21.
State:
11:05
